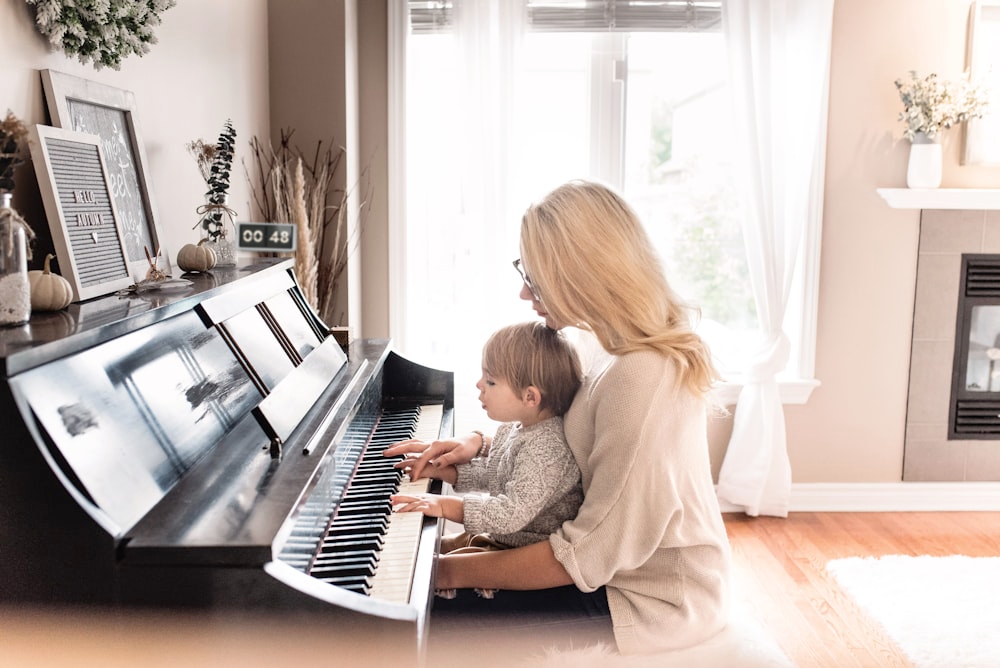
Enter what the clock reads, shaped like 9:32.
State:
0:48
